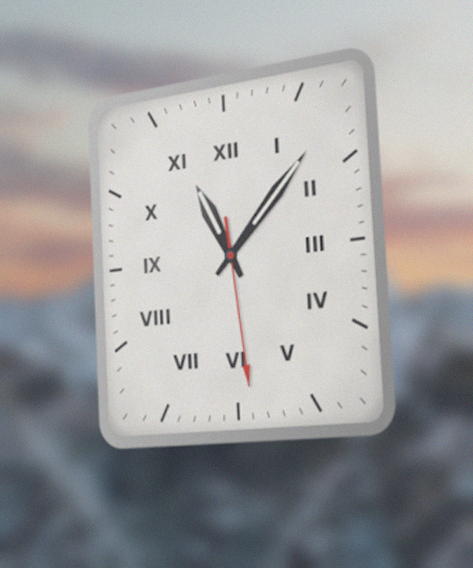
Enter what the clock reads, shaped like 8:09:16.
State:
11:07:29
